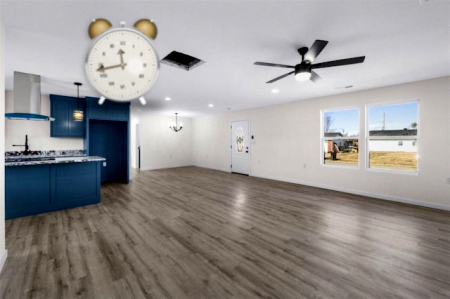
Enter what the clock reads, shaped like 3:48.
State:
11:43
